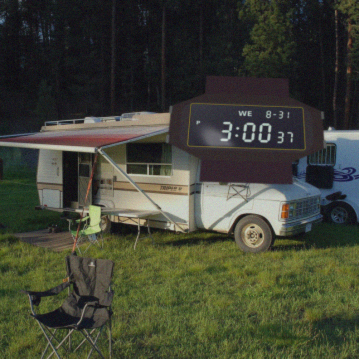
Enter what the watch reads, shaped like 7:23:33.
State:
3:00:37
